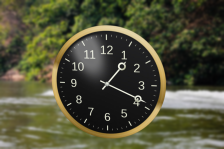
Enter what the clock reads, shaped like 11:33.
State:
1:19
